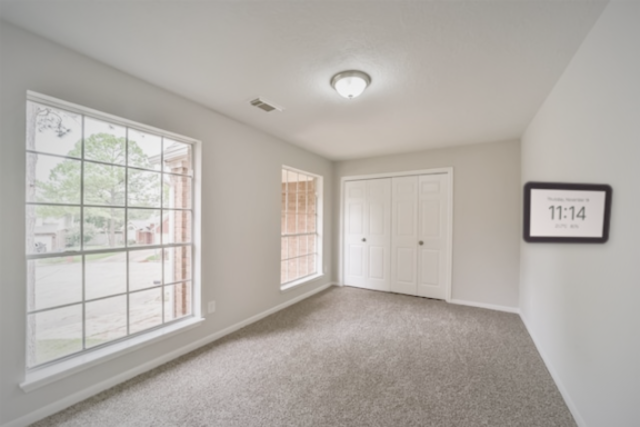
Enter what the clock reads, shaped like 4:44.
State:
11:14
